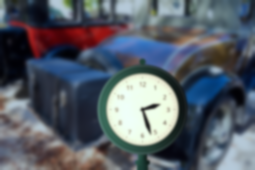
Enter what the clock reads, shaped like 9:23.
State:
2:27
